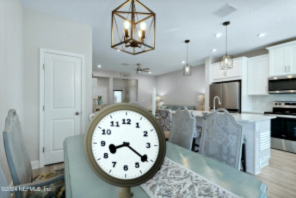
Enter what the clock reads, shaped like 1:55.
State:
8:21
